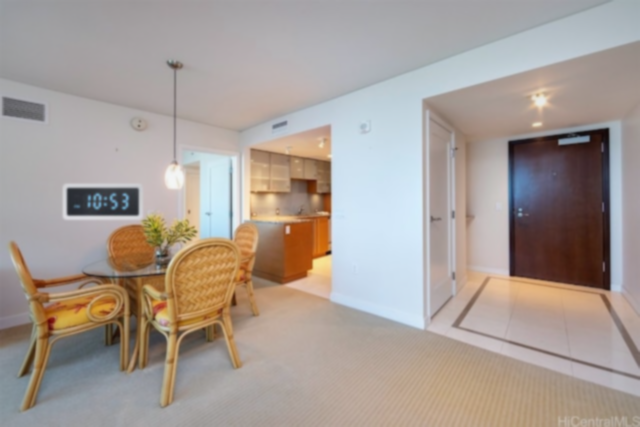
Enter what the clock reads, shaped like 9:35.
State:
10:53
